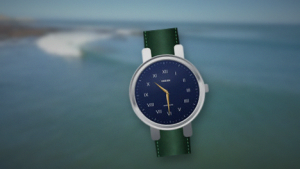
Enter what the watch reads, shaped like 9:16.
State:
10:30
